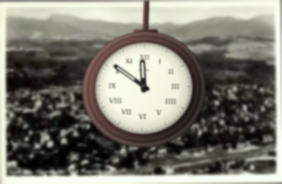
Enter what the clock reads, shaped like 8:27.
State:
11:51
